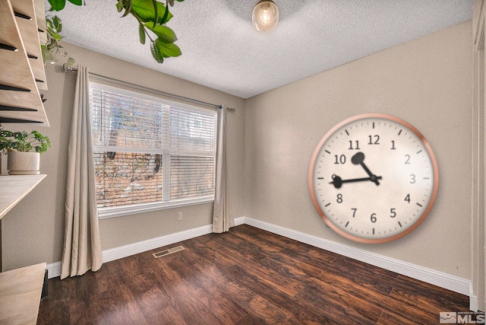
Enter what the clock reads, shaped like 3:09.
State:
10:44
